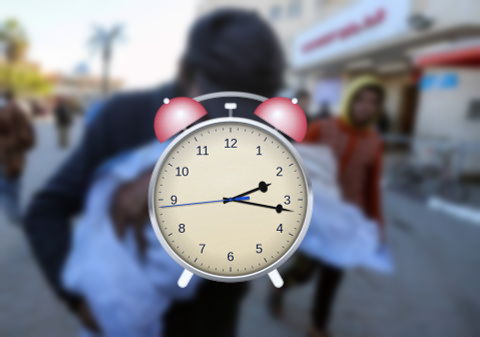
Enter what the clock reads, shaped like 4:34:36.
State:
2:16:44
